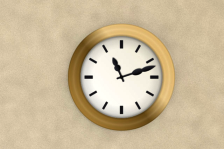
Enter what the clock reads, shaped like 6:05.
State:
11:12
